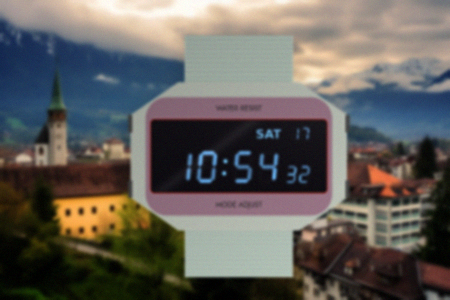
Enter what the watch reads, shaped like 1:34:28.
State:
10:54:32
